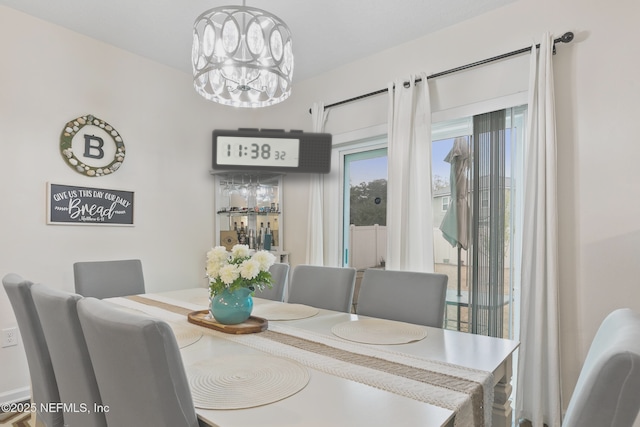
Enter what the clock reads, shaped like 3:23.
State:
11:38
